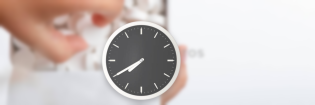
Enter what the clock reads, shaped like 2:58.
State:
7:40
